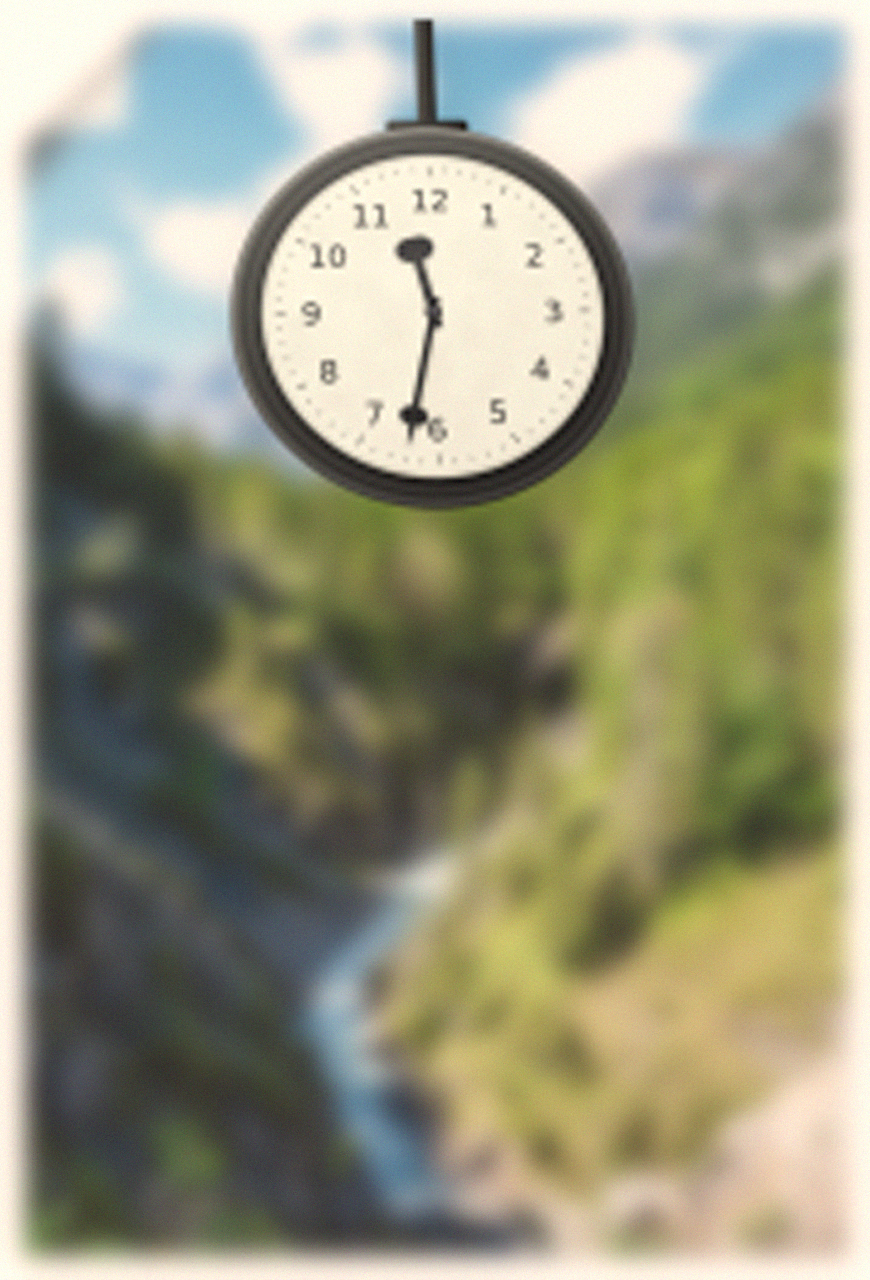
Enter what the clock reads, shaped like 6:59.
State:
11:32
